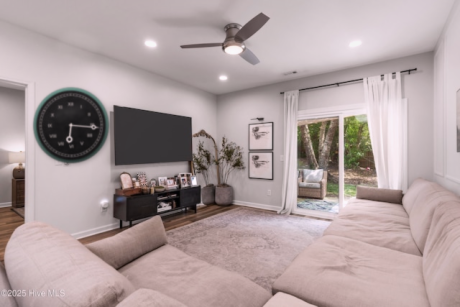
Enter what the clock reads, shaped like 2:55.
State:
6:16
